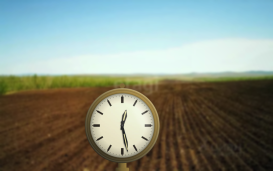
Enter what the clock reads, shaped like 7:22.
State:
12:28
